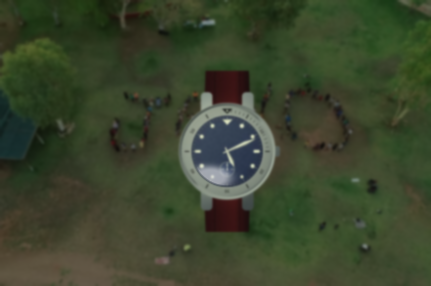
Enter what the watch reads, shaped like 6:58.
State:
5:11
